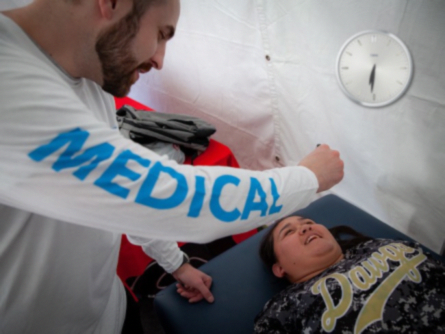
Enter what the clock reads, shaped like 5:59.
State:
6:31
